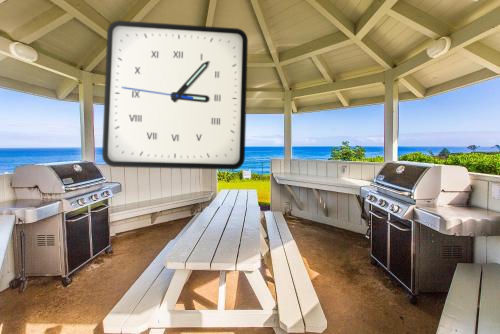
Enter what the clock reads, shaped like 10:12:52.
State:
3:06:46
